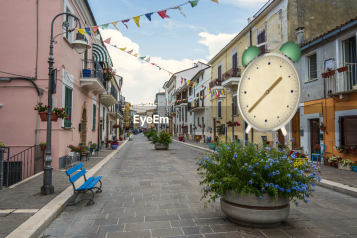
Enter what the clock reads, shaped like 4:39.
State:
1:38
